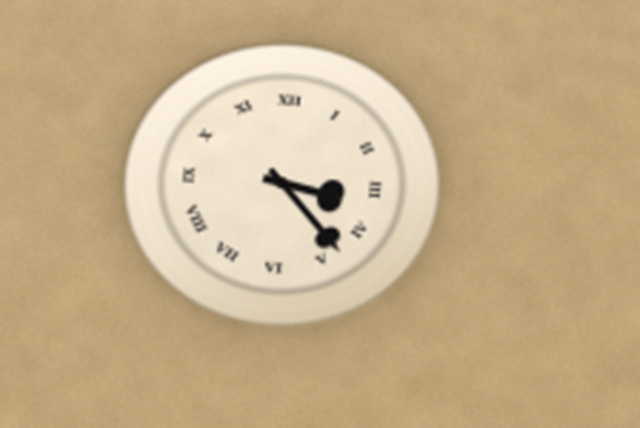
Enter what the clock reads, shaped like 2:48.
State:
3:23
